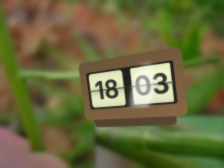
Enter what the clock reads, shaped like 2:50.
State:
18:03
